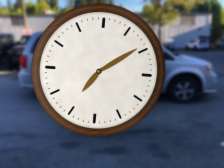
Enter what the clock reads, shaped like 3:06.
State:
7:09
